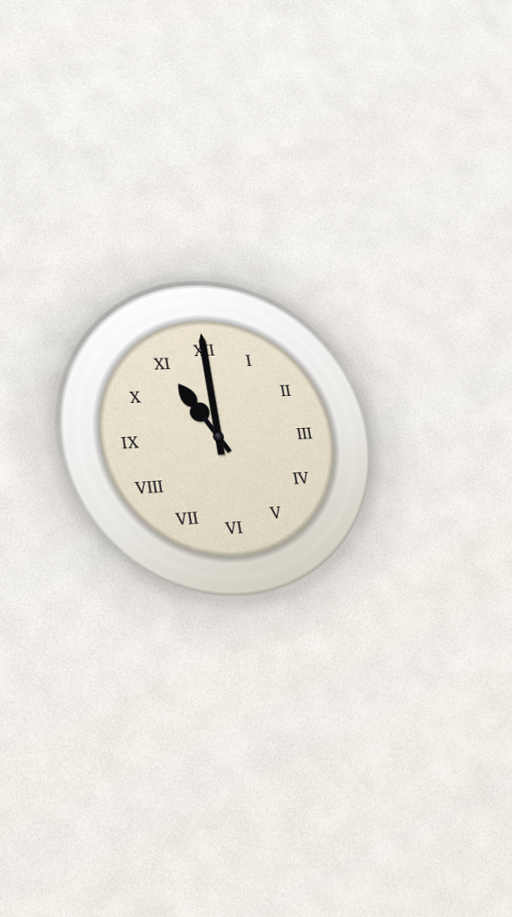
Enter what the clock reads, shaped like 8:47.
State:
11:00
